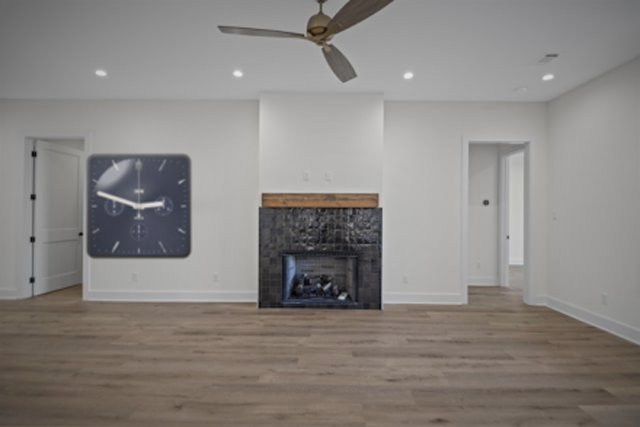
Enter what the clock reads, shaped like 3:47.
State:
2:48
